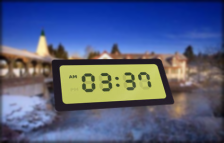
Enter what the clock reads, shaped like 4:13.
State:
3:37
